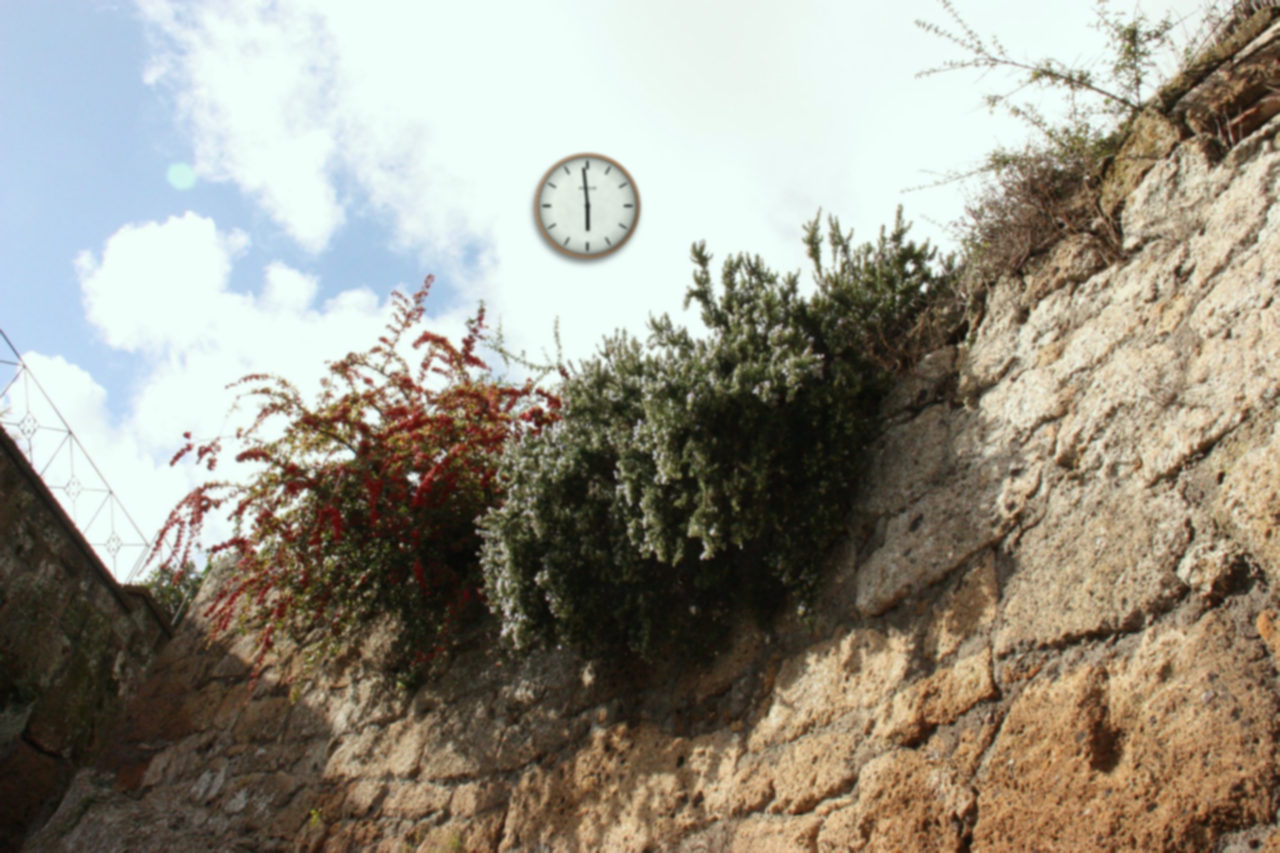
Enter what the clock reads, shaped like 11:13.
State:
5:59
